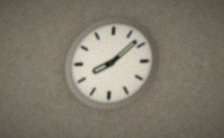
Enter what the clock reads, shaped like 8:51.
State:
8:08
